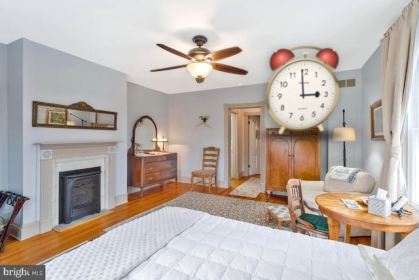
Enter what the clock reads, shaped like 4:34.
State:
2:59
